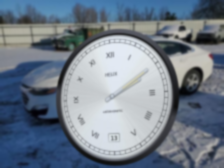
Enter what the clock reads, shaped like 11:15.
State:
2:10
